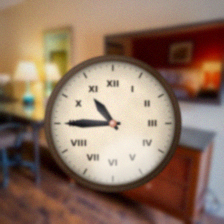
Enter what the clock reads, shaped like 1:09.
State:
10:45
